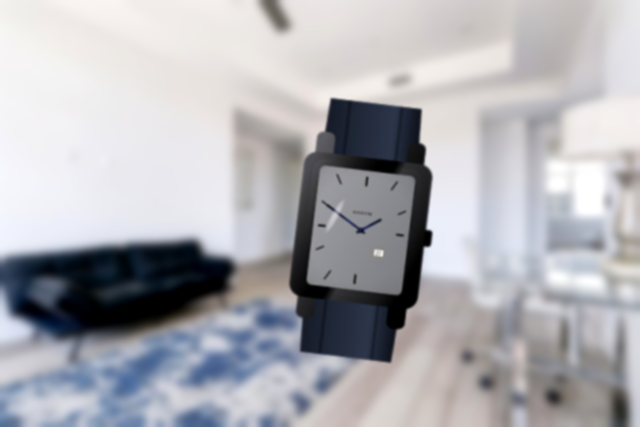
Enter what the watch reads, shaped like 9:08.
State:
1:50
